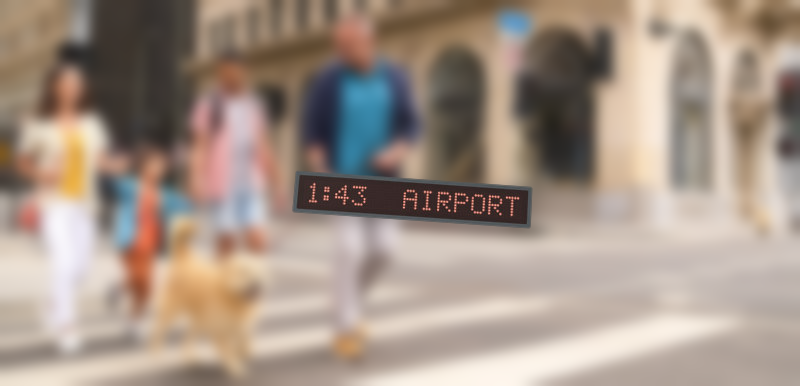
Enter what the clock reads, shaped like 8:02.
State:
1:43
